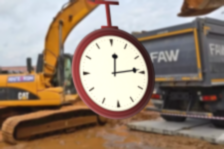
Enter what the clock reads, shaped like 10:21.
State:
12:14
